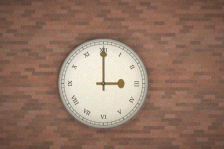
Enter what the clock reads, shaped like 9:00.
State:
3:00
